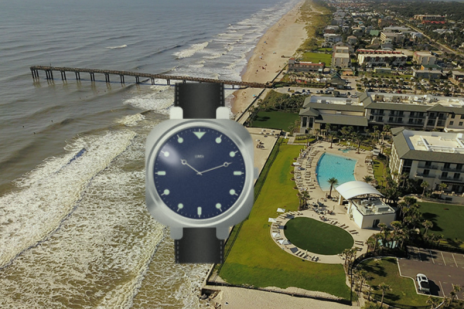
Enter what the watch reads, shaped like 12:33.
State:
10:12
